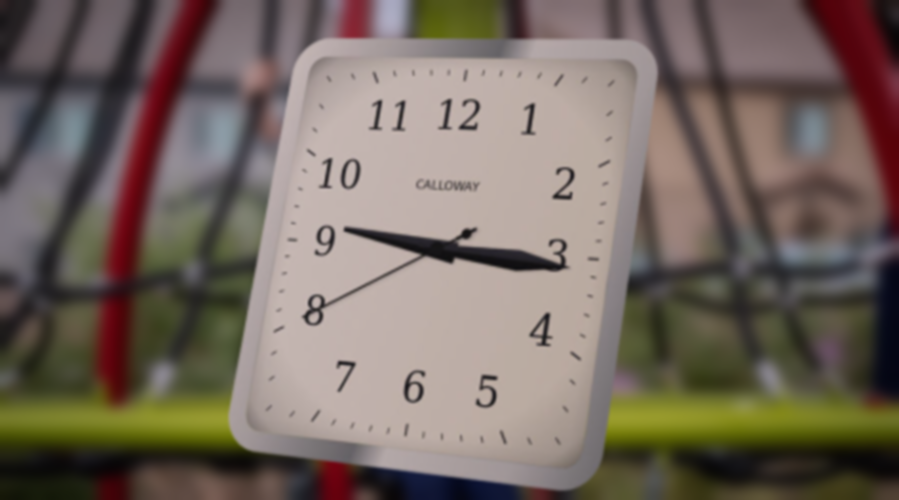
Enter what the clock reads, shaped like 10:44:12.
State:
9:15:40
